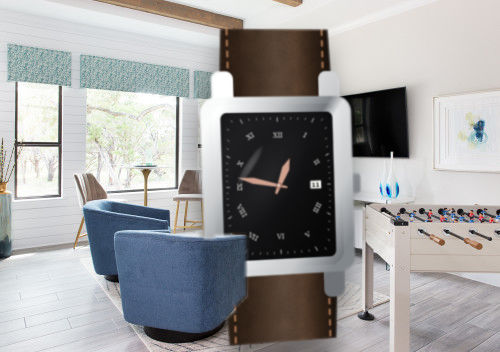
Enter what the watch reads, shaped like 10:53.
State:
12:47
